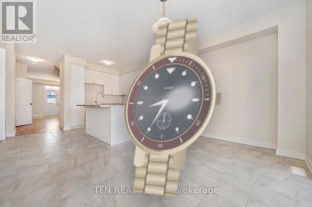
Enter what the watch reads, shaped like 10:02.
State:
8:35
